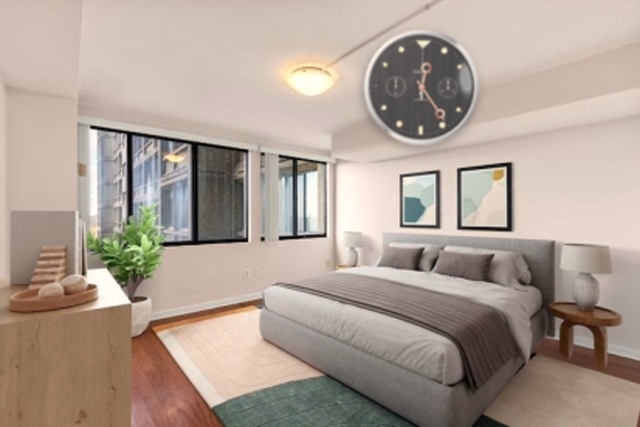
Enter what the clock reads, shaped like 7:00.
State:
12:24
